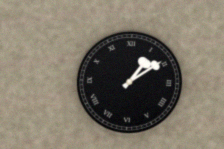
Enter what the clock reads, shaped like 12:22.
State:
1:09
